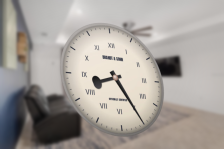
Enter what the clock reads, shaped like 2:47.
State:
8:25
